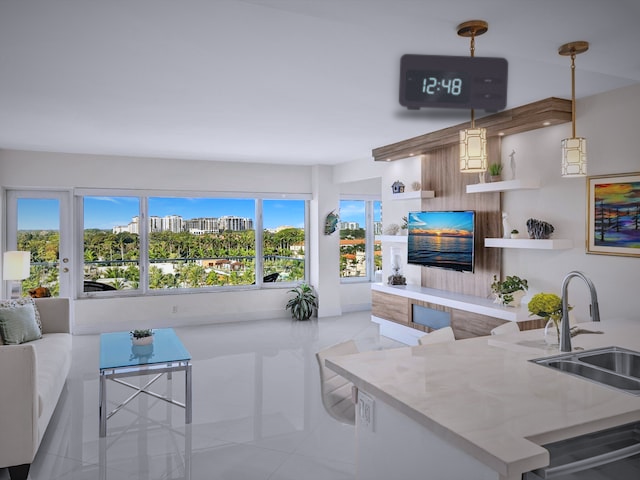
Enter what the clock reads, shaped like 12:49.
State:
12:48
